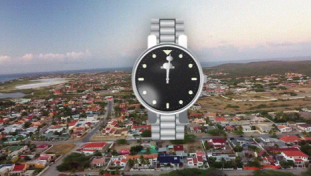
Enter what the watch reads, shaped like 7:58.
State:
12:01
